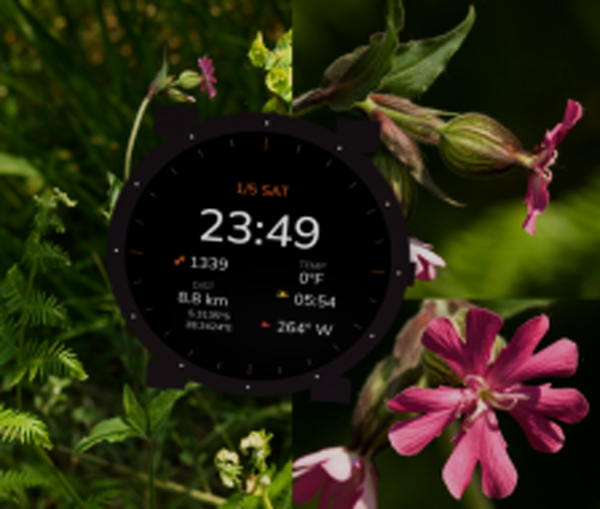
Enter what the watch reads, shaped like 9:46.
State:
23:49
